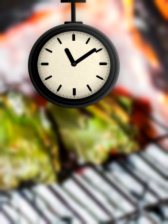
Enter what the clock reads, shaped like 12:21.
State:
11:09
